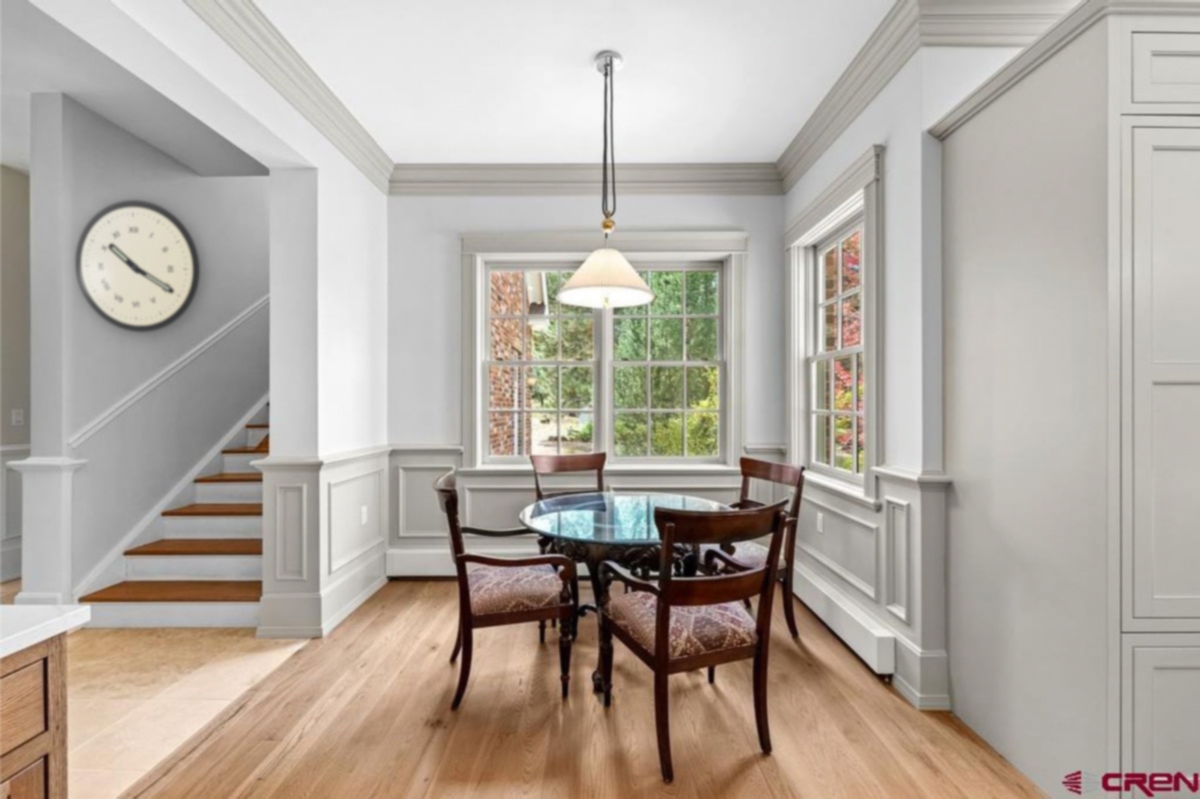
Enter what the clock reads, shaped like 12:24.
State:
10:20
